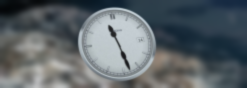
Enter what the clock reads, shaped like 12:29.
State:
11:28
